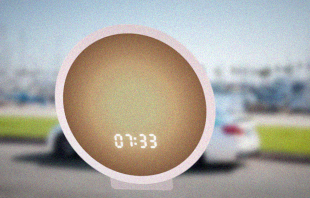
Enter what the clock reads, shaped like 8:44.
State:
7:33
